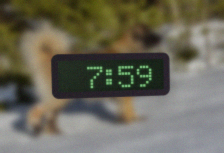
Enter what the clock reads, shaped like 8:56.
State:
7:59
